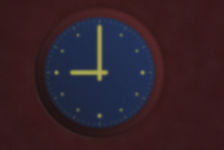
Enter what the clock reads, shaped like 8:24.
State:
9:00
